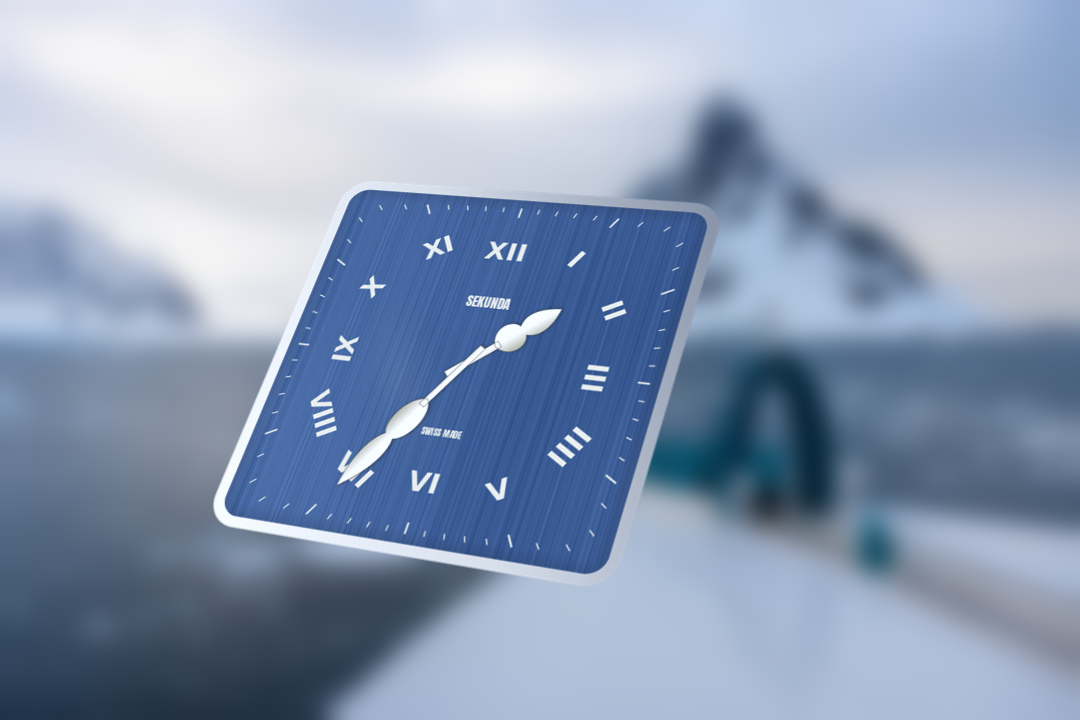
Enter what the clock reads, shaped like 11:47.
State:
1:35
